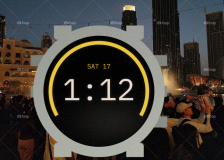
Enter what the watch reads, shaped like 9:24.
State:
1:12
